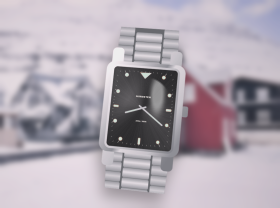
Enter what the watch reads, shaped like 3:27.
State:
8:21
